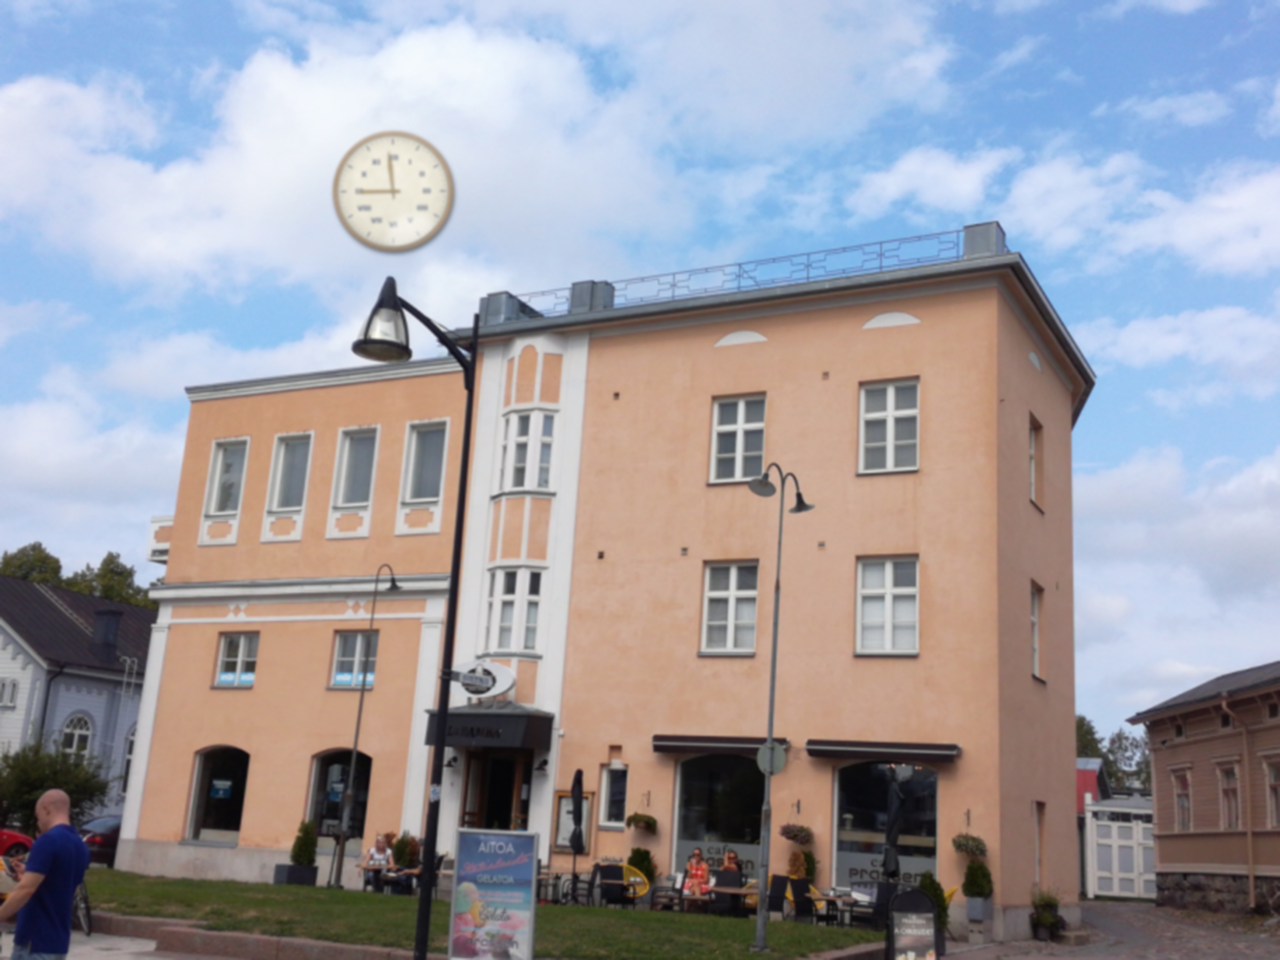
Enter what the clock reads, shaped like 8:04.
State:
8:59
